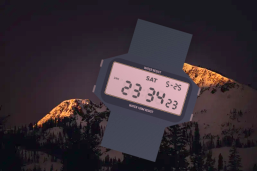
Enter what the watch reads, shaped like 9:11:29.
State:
23:34:23
